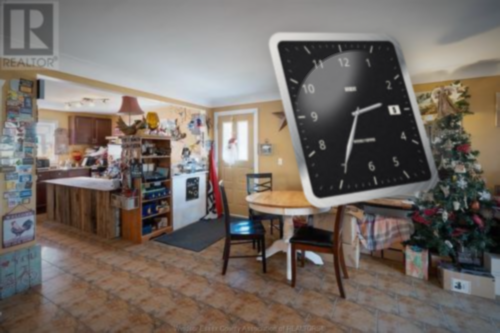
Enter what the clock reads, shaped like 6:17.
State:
2:35
